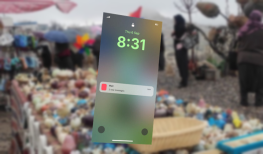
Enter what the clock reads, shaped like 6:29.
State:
8:31
